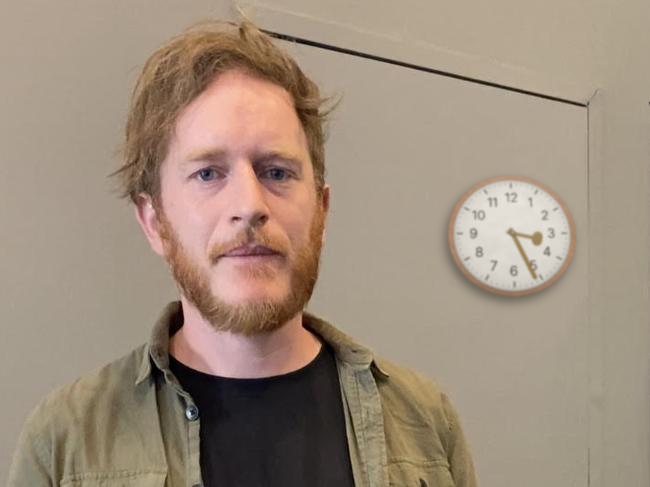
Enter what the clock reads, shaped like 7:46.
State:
3:26
